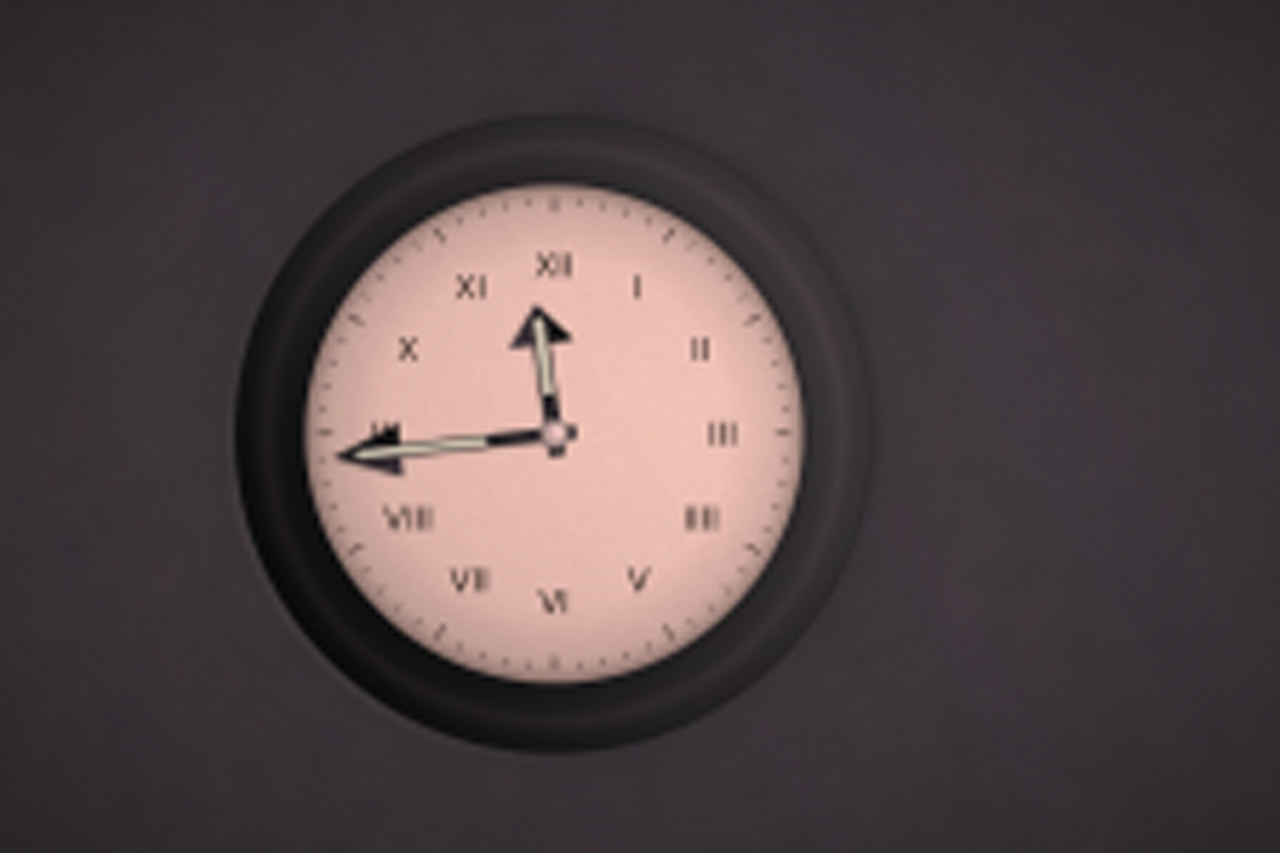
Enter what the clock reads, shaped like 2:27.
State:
11:44
